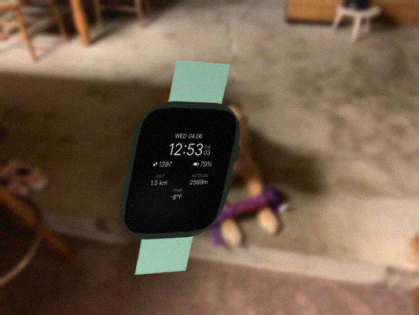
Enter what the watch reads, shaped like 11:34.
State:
12:53
